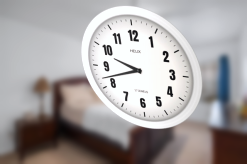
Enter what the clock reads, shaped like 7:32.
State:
9:42
